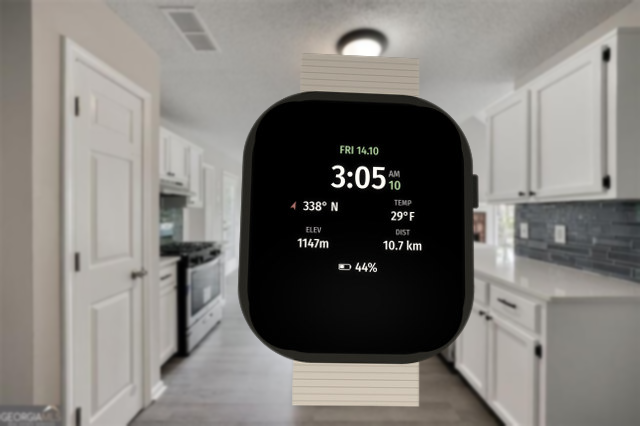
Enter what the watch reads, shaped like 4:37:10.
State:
3:05:10
